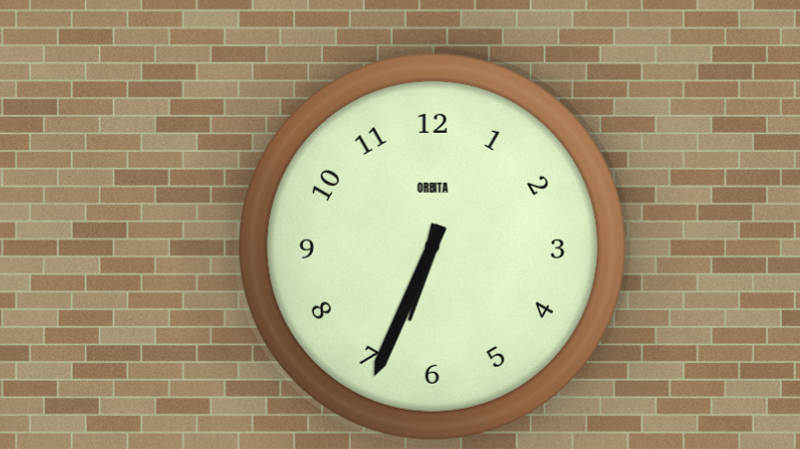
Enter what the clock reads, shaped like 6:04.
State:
6:34
